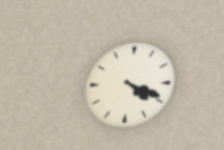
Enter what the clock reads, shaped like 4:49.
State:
4:19
